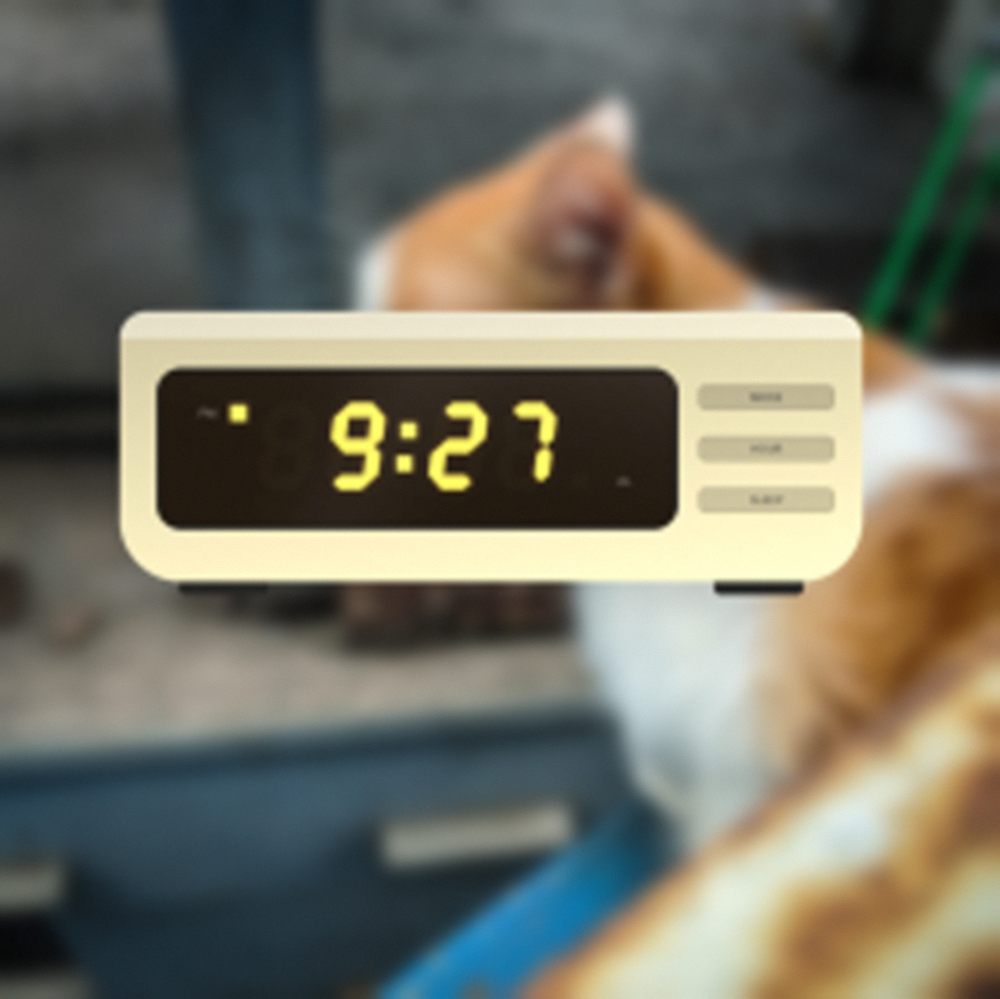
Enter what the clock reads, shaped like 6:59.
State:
9:27
